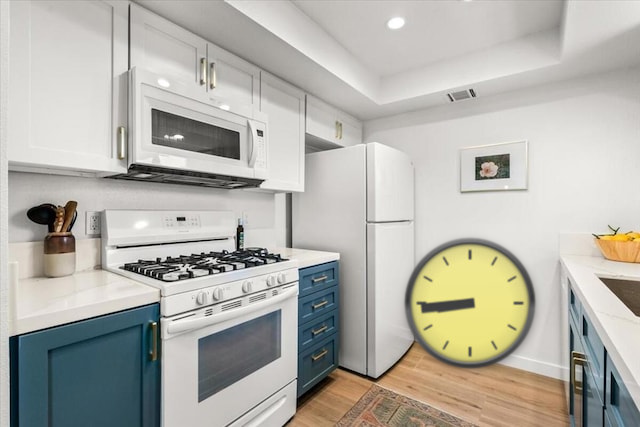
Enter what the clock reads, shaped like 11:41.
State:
8:44
